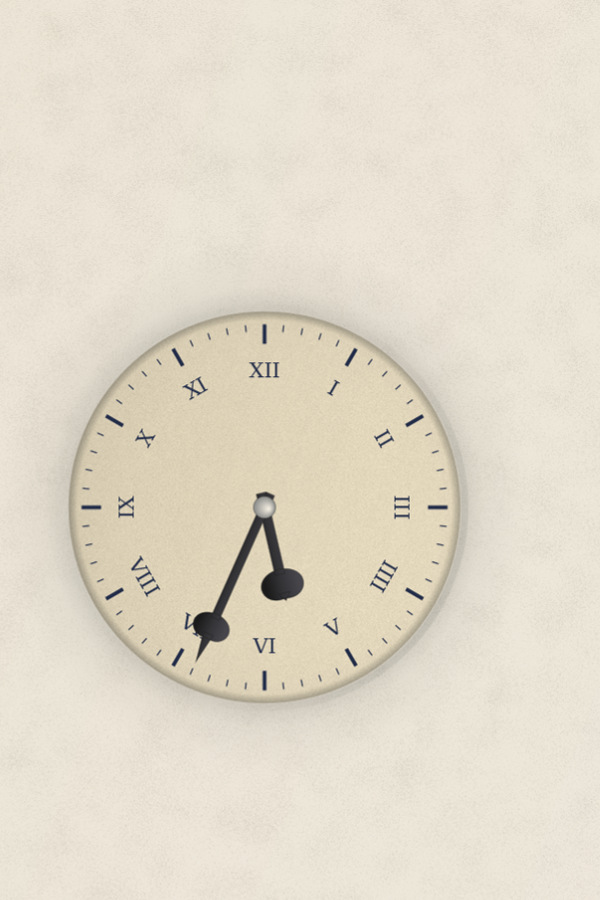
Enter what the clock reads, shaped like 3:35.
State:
5:34
